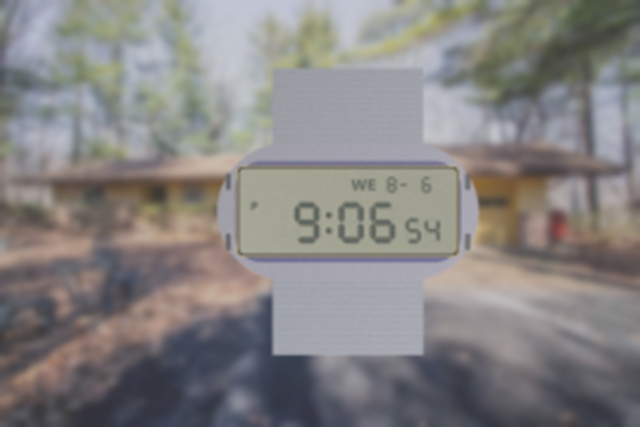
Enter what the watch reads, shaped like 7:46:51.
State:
9:06:54
